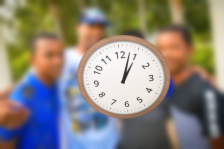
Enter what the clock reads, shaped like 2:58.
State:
1:03
